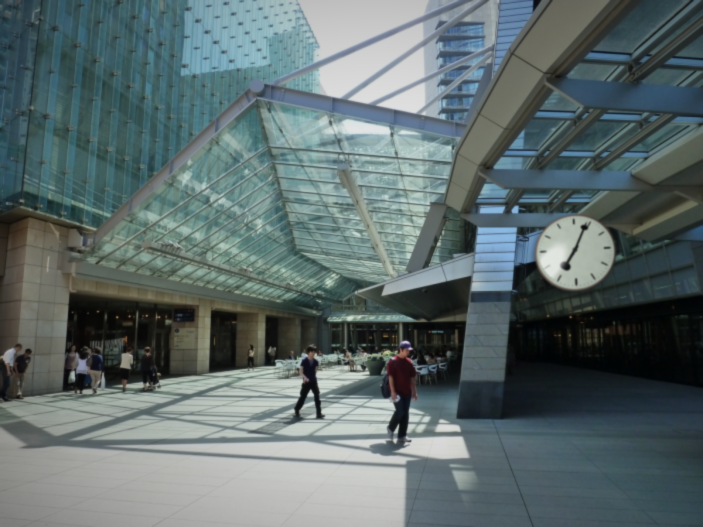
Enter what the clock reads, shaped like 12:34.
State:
7:04
